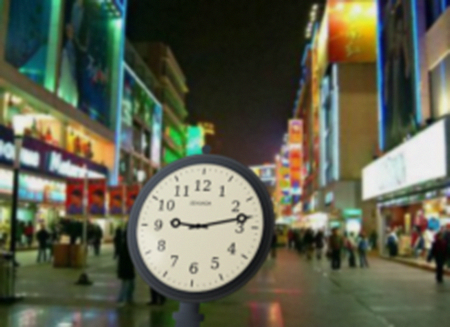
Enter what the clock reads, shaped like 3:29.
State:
9:13
